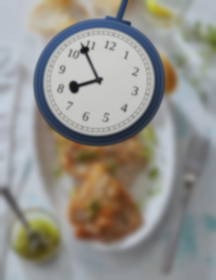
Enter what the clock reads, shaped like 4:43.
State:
7:53
